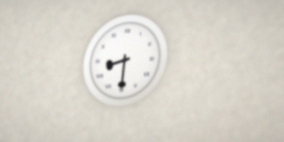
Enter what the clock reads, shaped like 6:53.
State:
8:30
